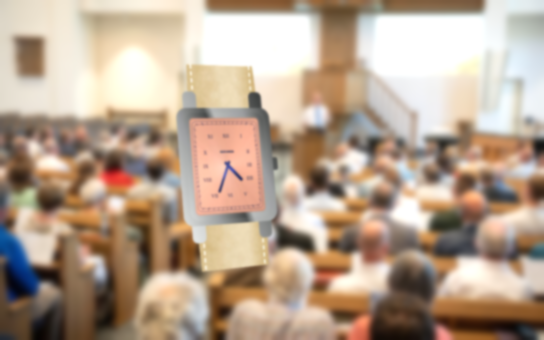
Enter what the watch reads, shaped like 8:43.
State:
4:34
